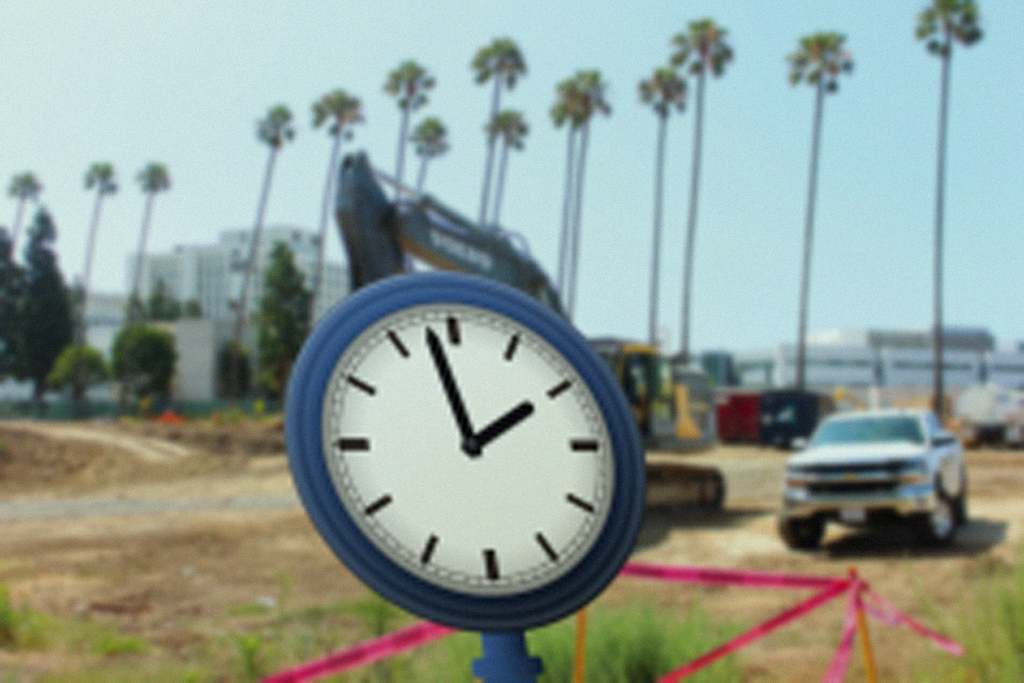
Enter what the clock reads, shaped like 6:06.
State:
1:58
